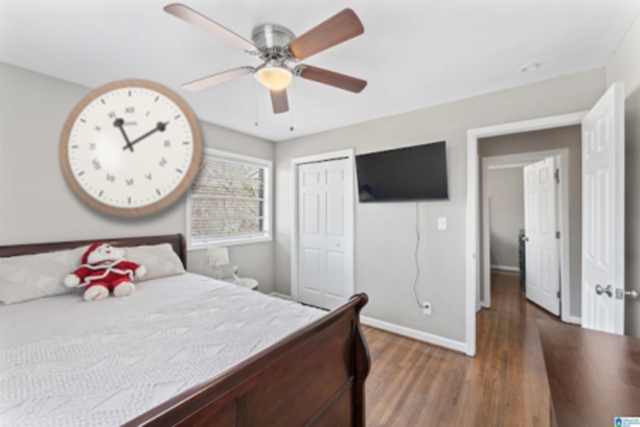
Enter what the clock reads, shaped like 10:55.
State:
11:10
